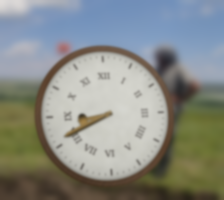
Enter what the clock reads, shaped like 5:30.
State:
8:41
